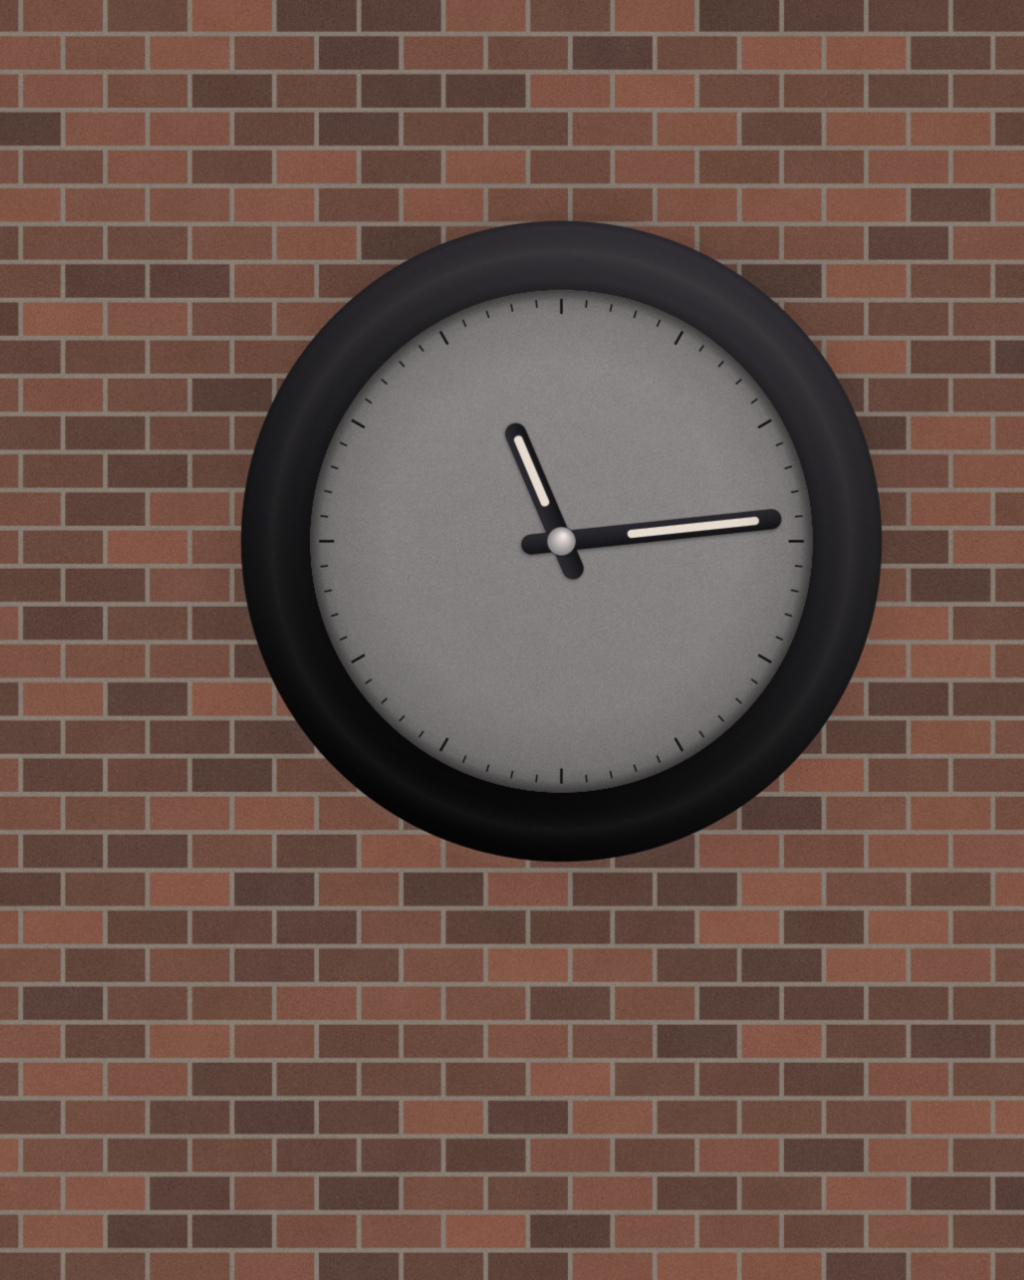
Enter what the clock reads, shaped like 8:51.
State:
11:14
